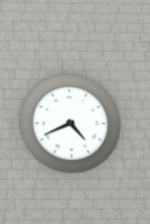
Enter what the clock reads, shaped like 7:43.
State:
4:41
